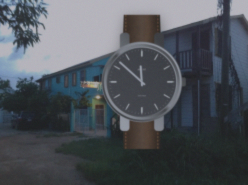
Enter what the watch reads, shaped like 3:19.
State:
11:52
